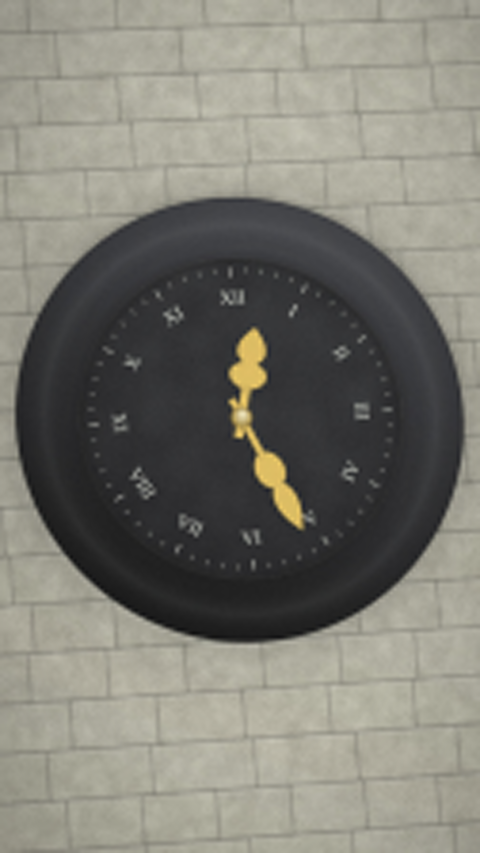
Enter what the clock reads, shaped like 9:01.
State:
12:26
